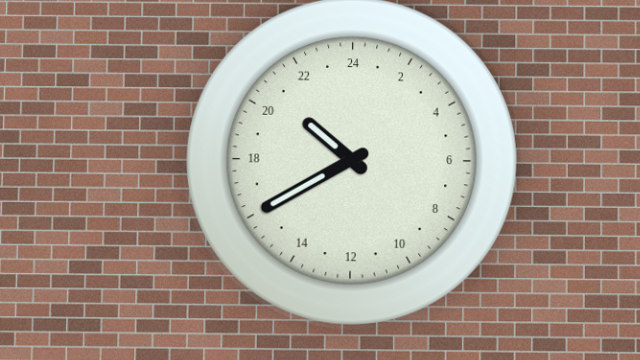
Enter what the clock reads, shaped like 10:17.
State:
20:40
